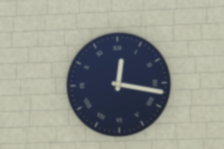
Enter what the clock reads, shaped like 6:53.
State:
12:17
